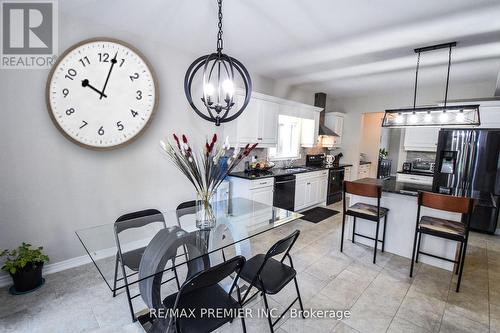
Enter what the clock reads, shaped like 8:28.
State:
10:03
